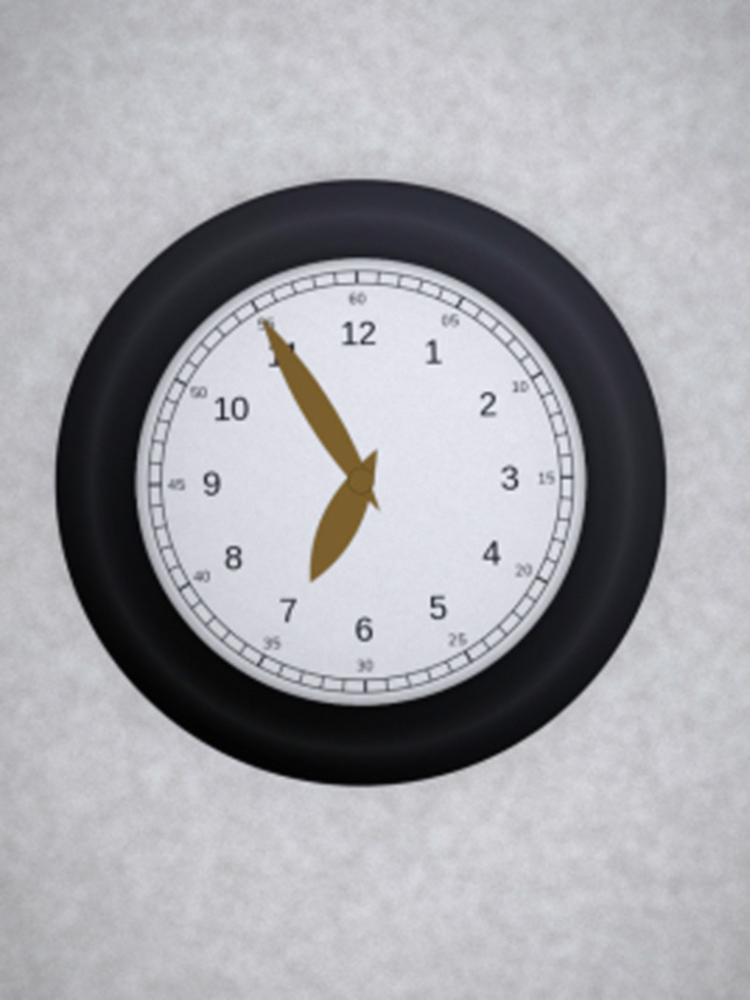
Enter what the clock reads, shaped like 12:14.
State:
6:55
